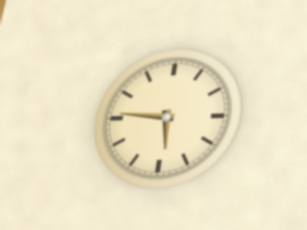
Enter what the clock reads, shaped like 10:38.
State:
5:46
